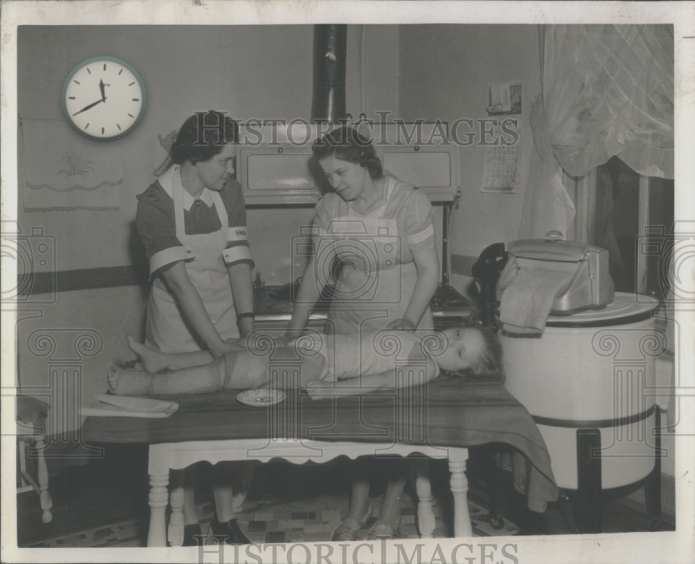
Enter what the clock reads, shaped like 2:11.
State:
11:40
